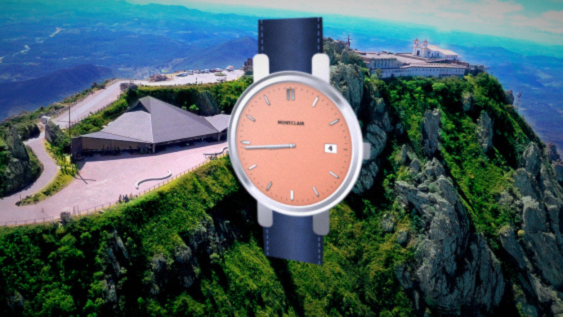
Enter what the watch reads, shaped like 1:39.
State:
8:44
